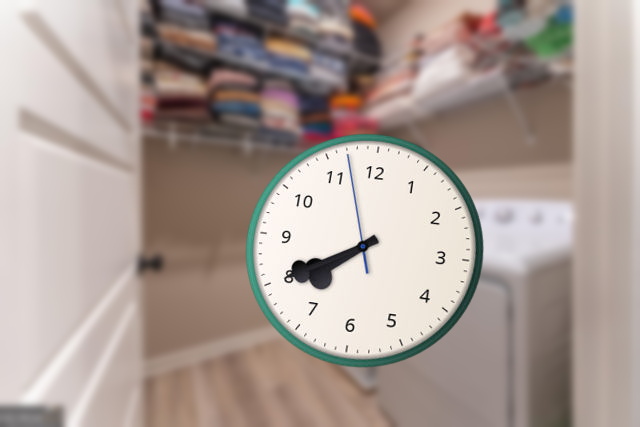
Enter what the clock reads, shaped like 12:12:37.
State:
7:39:57
